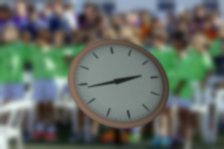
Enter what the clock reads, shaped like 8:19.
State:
2:44
